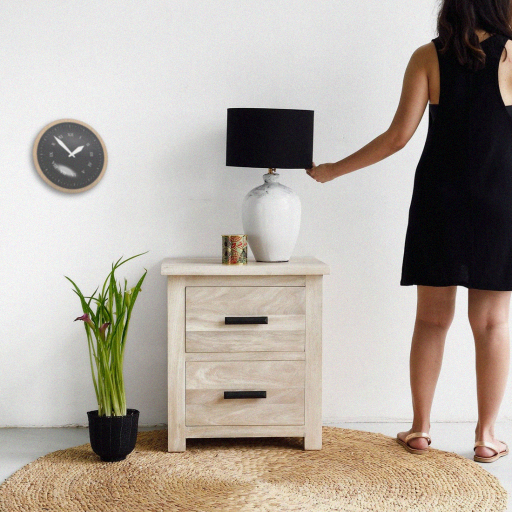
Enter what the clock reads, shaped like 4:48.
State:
1:53
